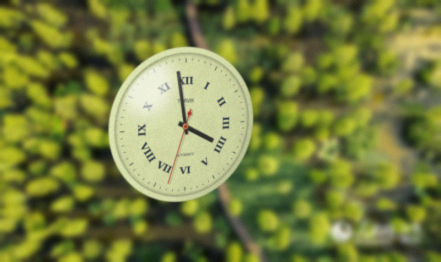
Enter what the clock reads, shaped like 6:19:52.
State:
3:58:33
